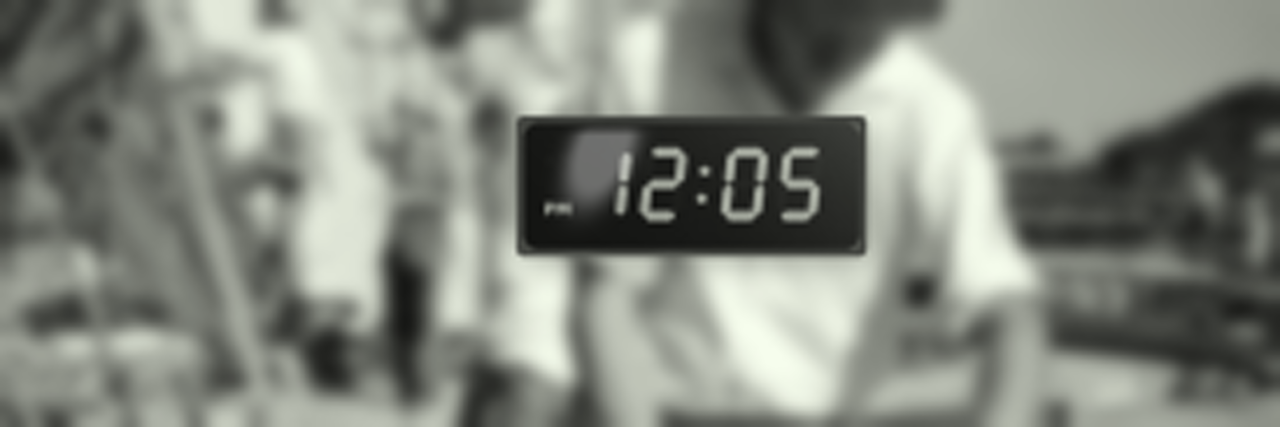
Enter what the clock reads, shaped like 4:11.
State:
12:05
